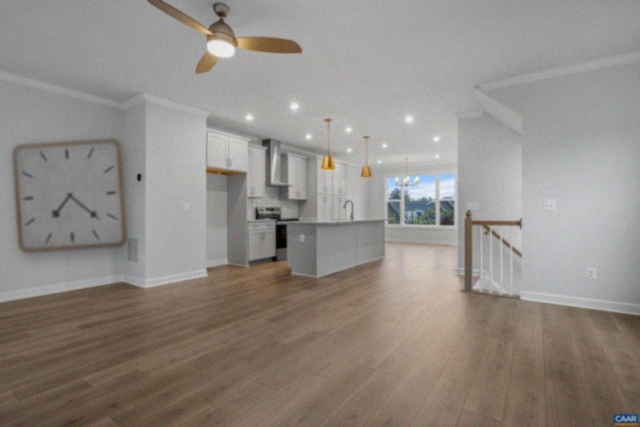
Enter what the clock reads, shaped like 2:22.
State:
7:22
